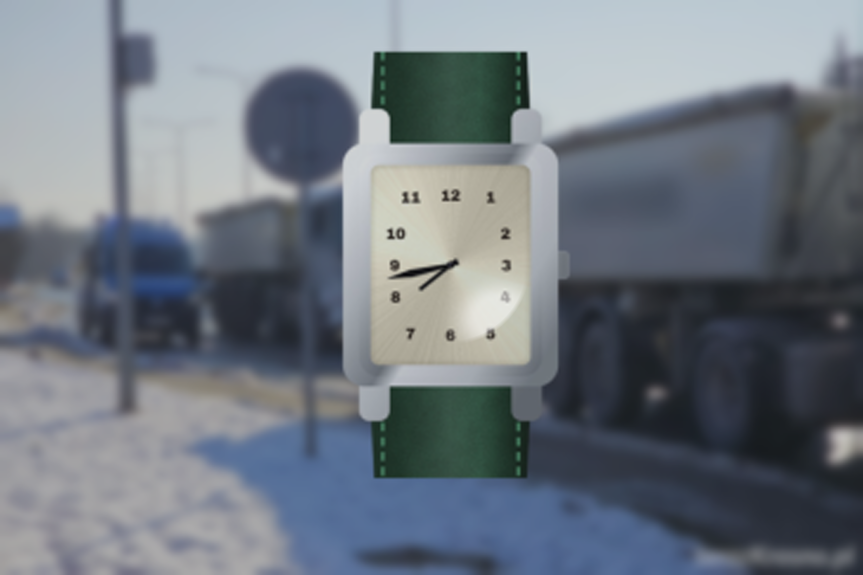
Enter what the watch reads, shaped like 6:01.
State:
7:43
